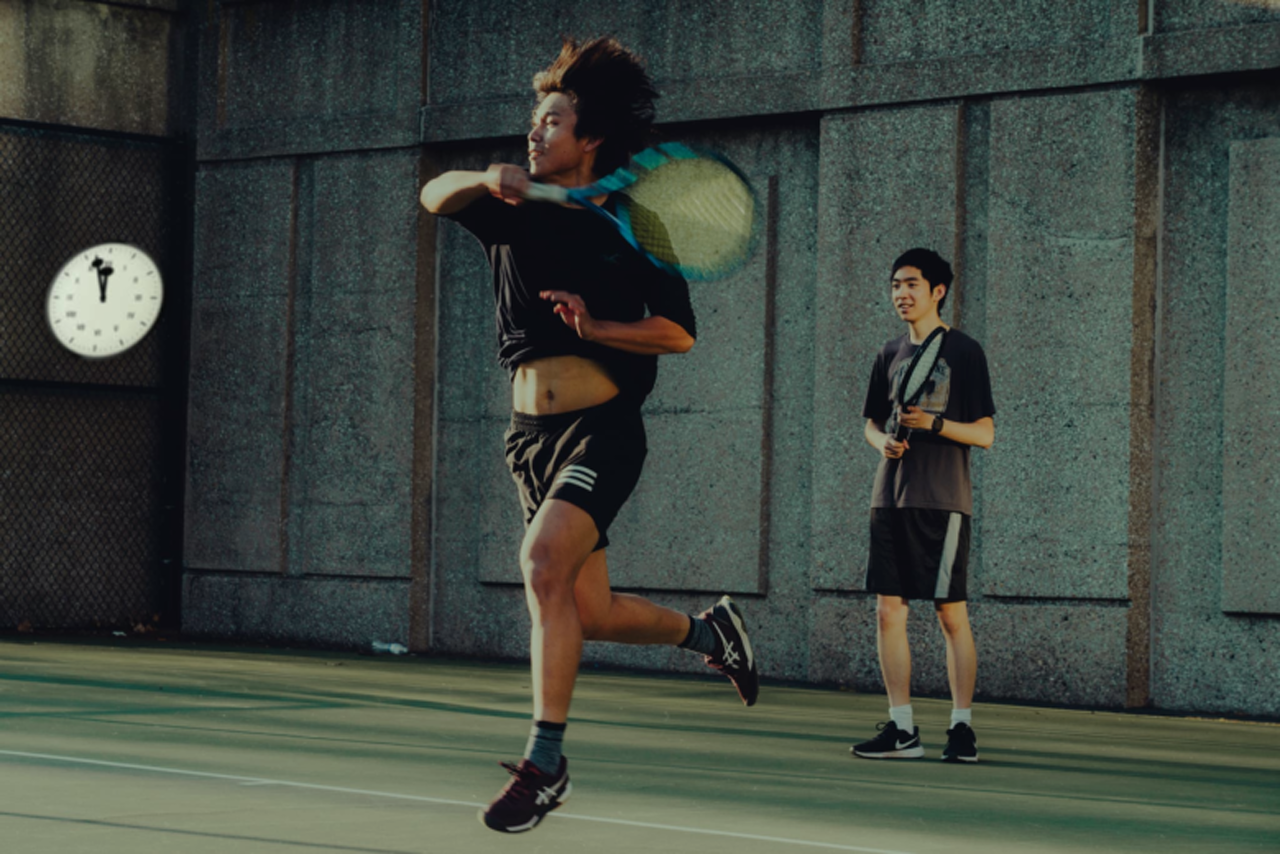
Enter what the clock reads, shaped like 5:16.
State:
11:57
